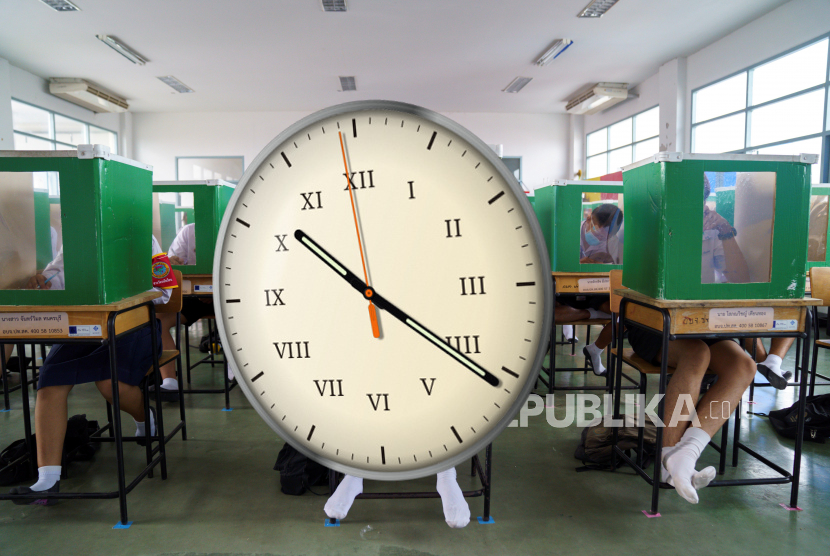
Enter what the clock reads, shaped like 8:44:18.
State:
10:20:59
